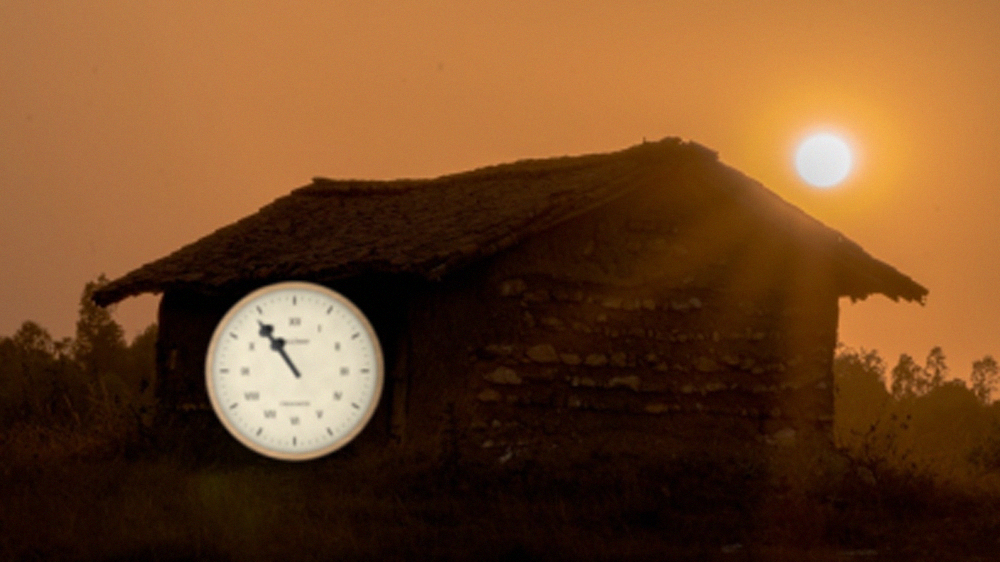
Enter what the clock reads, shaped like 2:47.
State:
10:54
